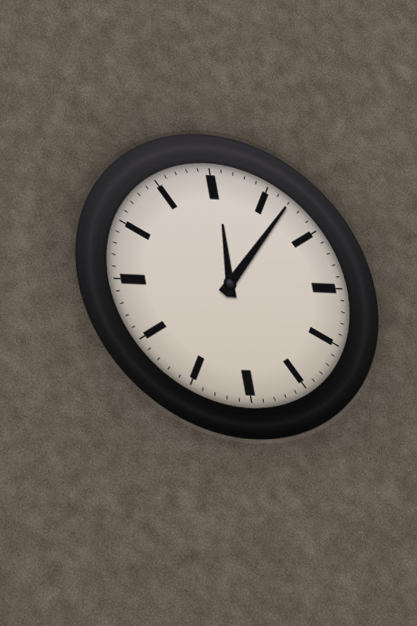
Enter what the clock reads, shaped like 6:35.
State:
12:07
